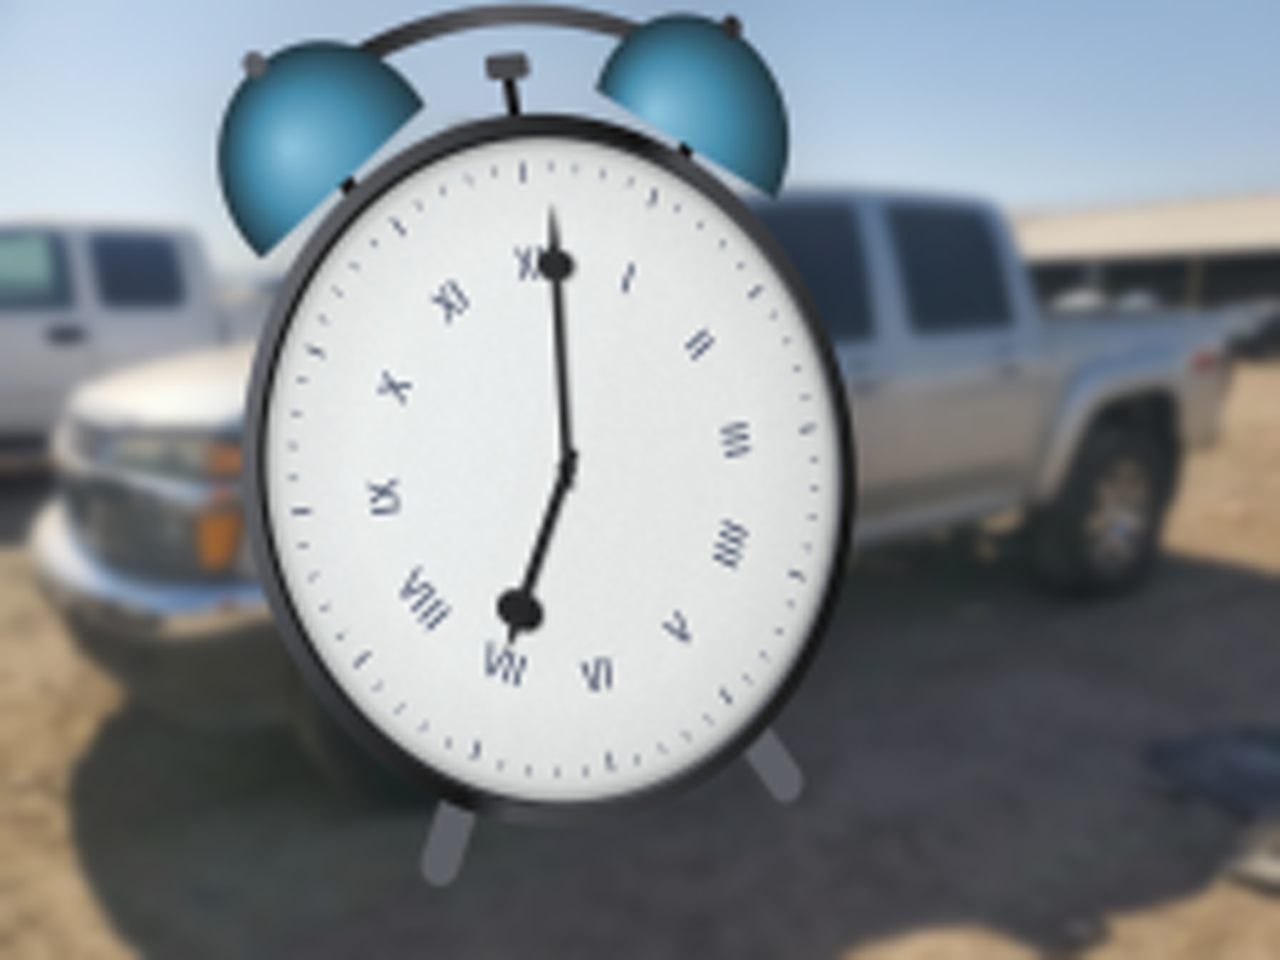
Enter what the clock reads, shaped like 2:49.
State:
7:01
